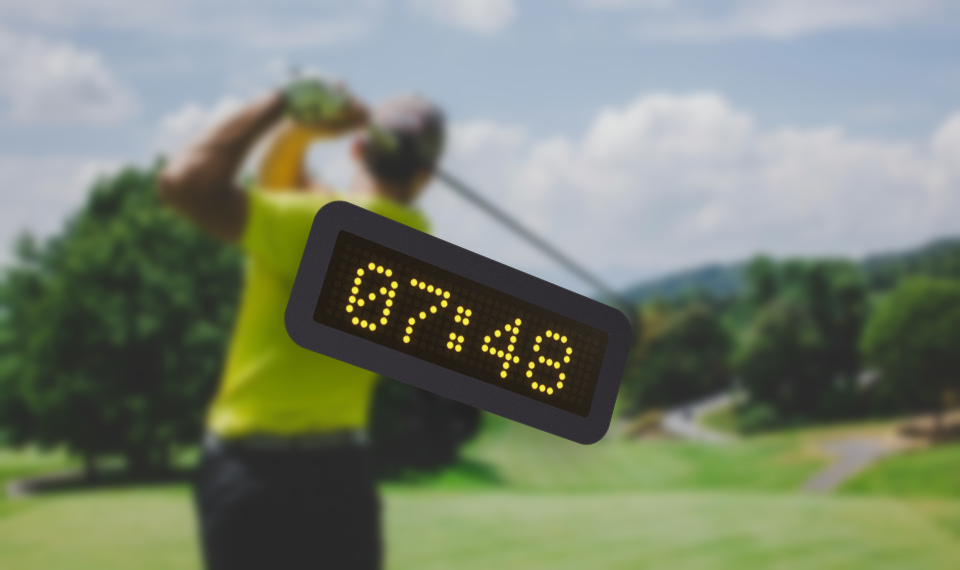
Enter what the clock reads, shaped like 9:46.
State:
7:48
